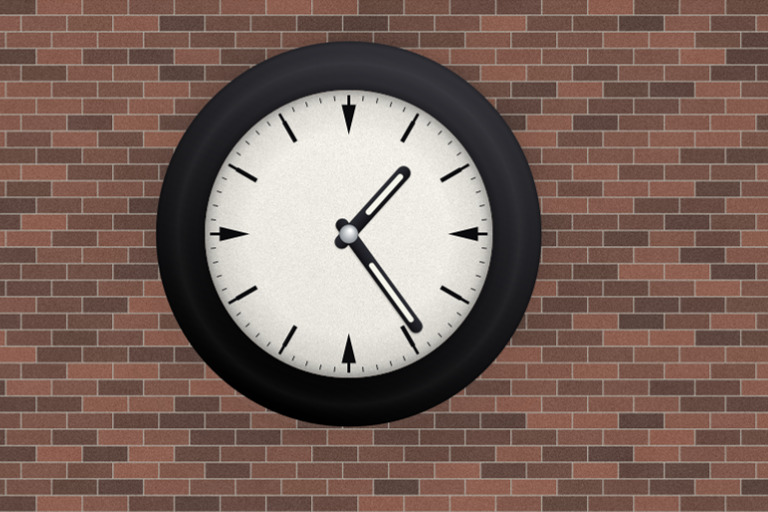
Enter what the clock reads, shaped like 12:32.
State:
1:24
